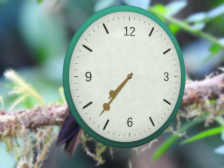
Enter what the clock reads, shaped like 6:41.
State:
7:37
